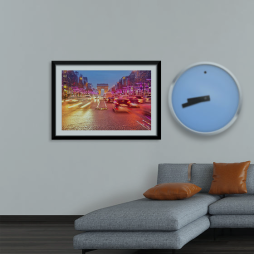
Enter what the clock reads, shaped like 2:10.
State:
8:42
